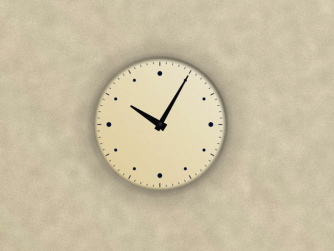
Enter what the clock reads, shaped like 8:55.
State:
10:05
